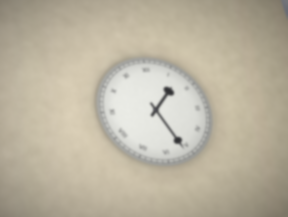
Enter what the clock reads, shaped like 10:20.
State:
1:26
